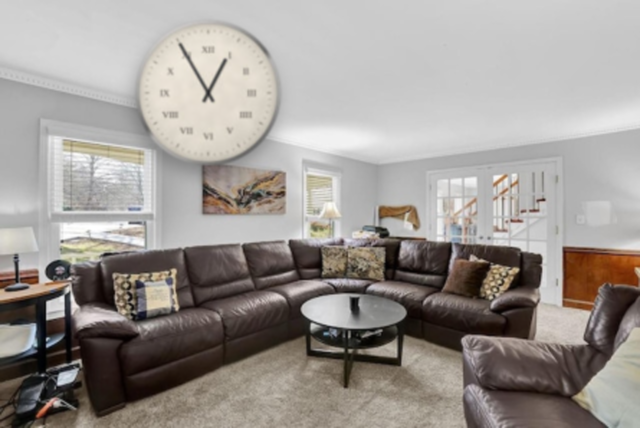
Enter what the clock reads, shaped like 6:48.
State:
12:55
